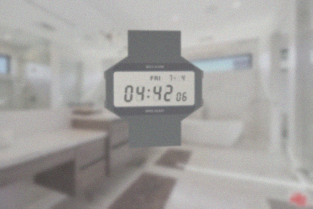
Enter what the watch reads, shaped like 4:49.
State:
4:42
